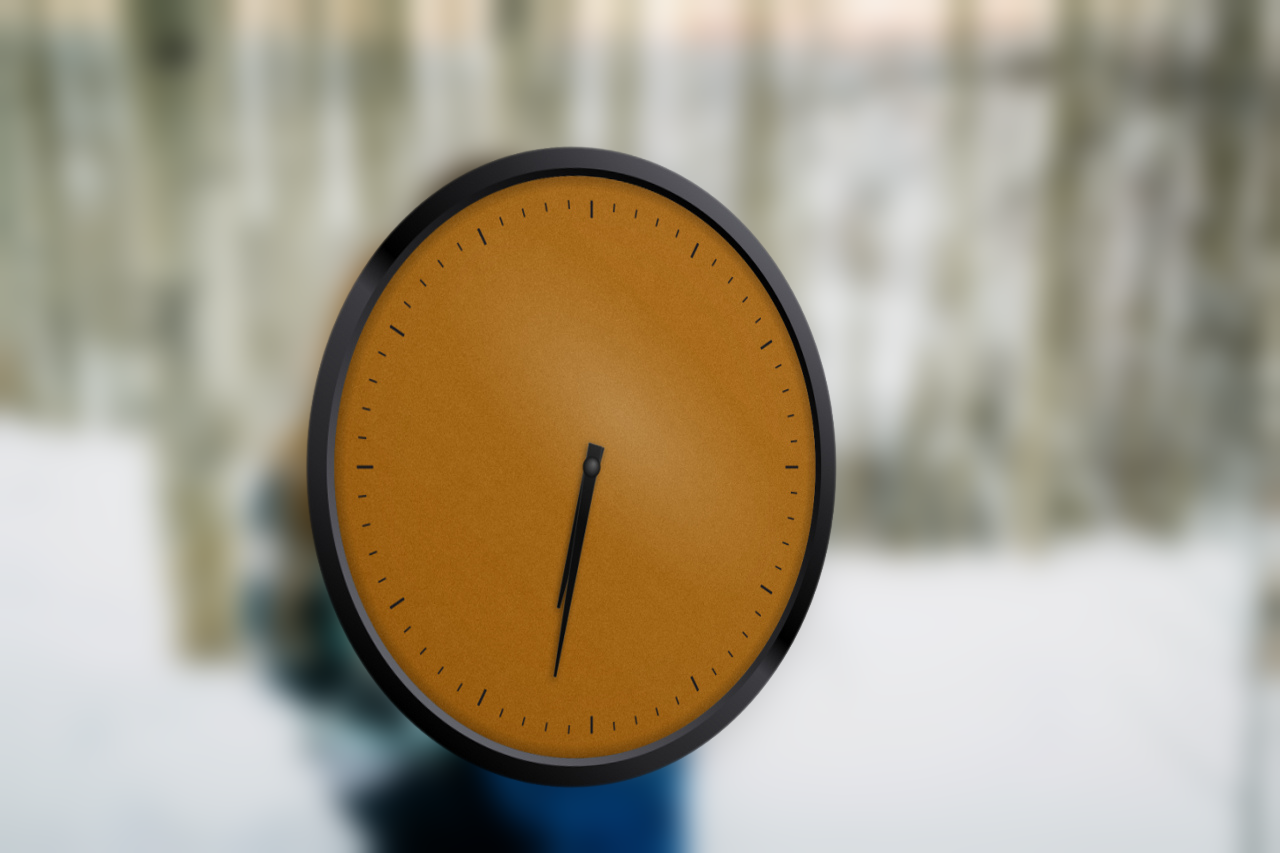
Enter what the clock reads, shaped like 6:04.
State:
6:32
